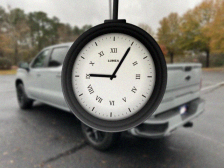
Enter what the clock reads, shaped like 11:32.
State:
9:05
